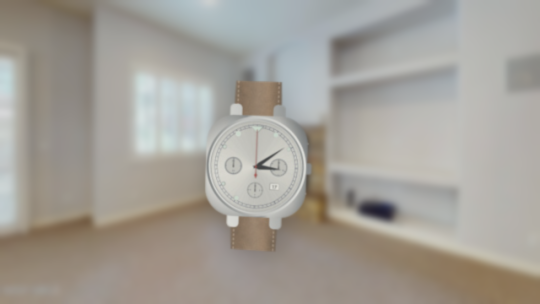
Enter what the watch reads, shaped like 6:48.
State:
3:09
